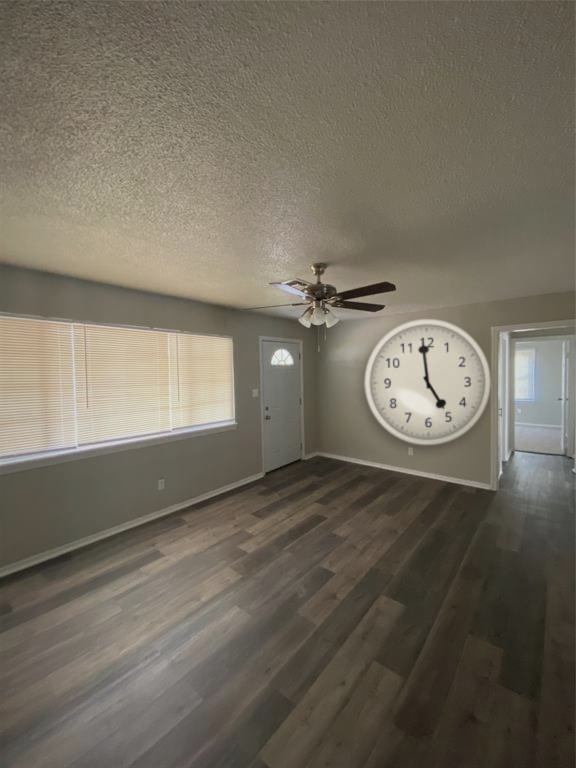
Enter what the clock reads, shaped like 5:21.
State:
4:59
